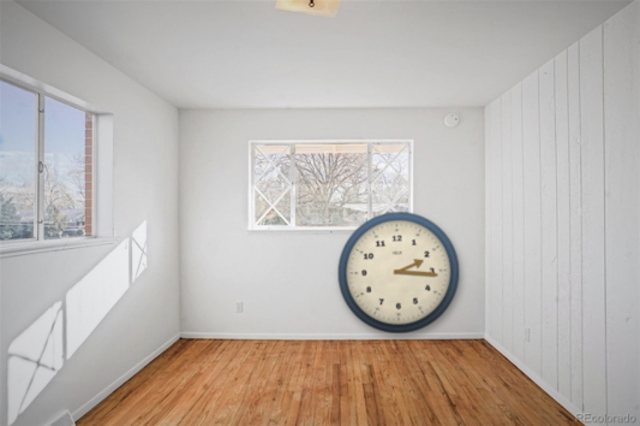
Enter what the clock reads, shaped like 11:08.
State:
2:16
